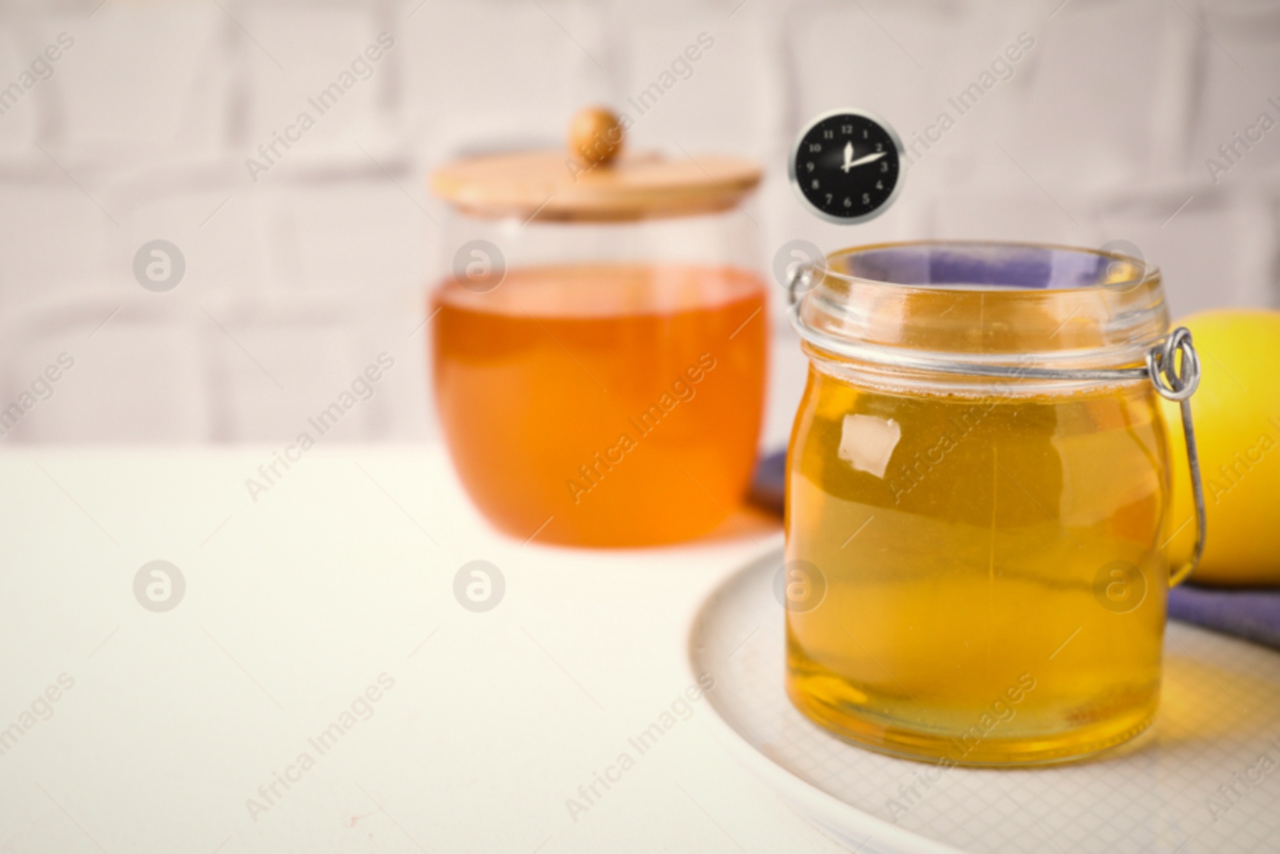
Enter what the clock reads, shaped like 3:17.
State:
12:12
